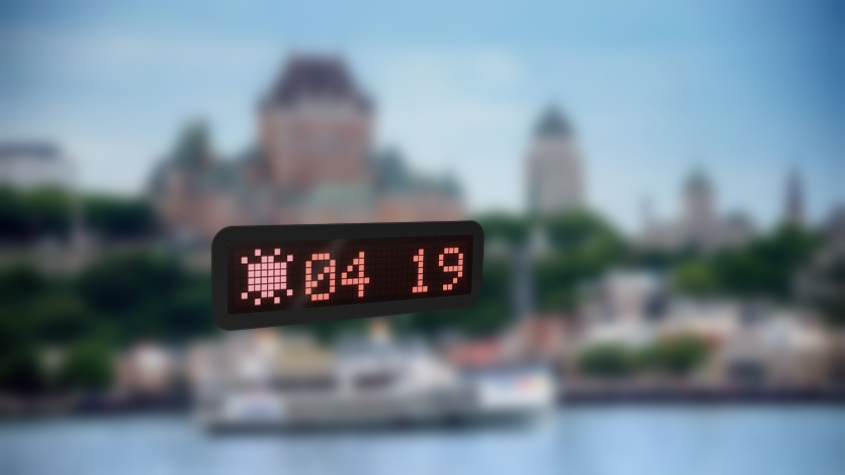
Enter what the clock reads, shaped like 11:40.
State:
4:19
